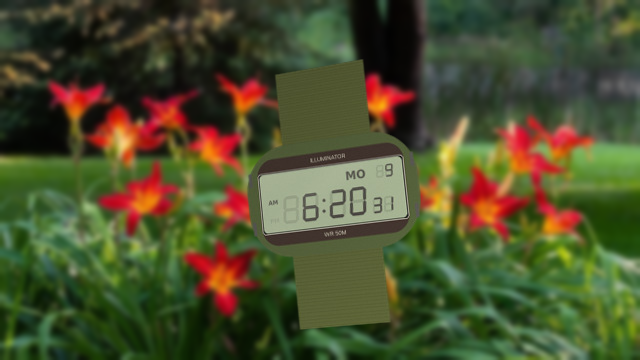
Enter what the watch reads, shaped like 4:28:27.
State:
6:20:31
